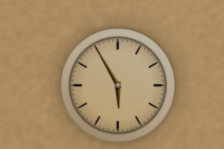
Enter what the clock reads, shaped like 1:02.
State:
5:55
